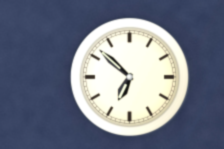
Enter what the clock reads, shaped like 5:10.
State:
6:52
